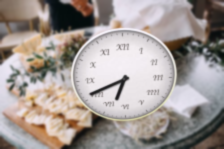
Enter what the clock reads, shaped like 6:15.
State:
6:41
